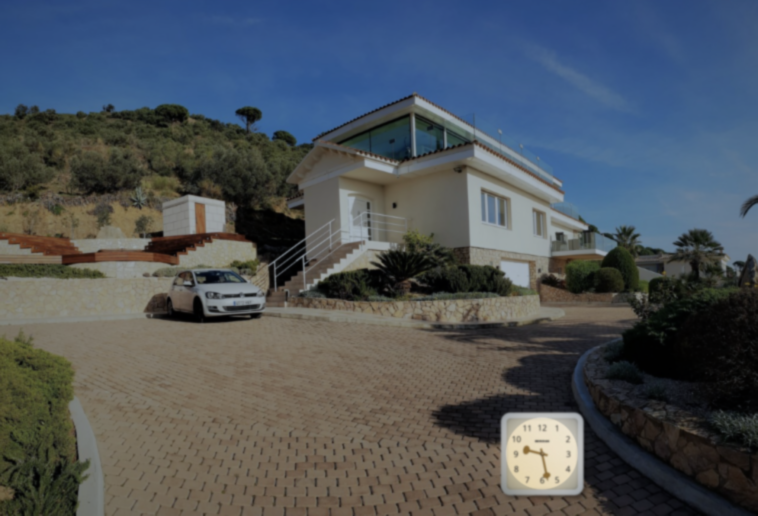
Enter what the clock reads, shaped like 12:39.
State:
9:28
